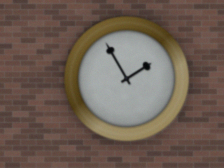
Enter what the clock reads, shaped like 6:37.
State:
1:55
